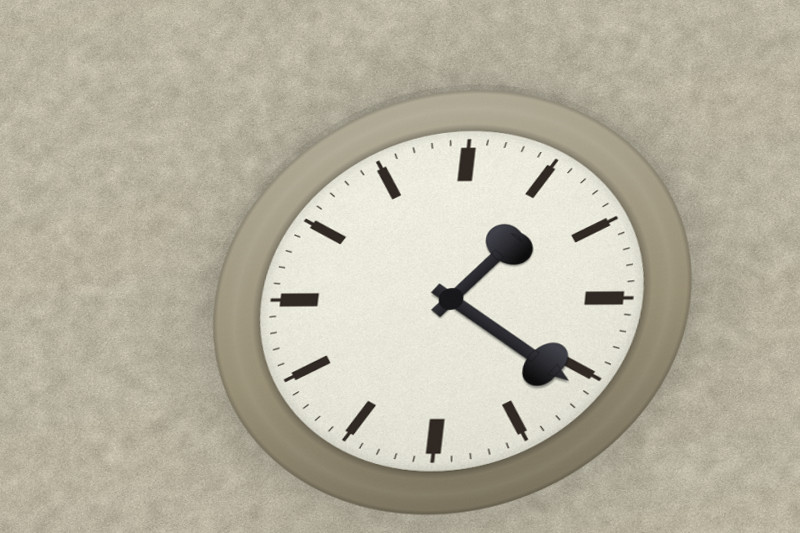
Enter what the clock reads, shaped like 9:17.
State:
1:21
